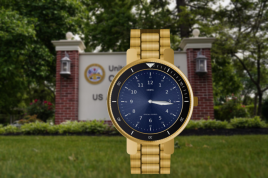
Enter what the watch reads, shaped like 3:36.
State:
3:16
